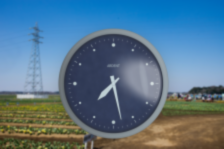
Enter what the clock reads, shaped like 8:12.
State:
7:28
